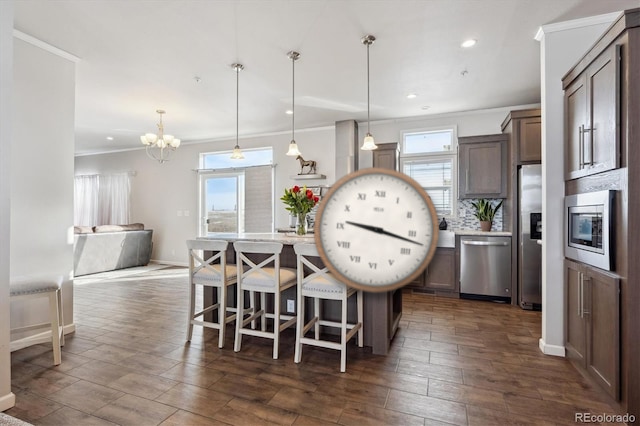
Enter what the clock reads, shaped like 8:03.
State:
9:17
